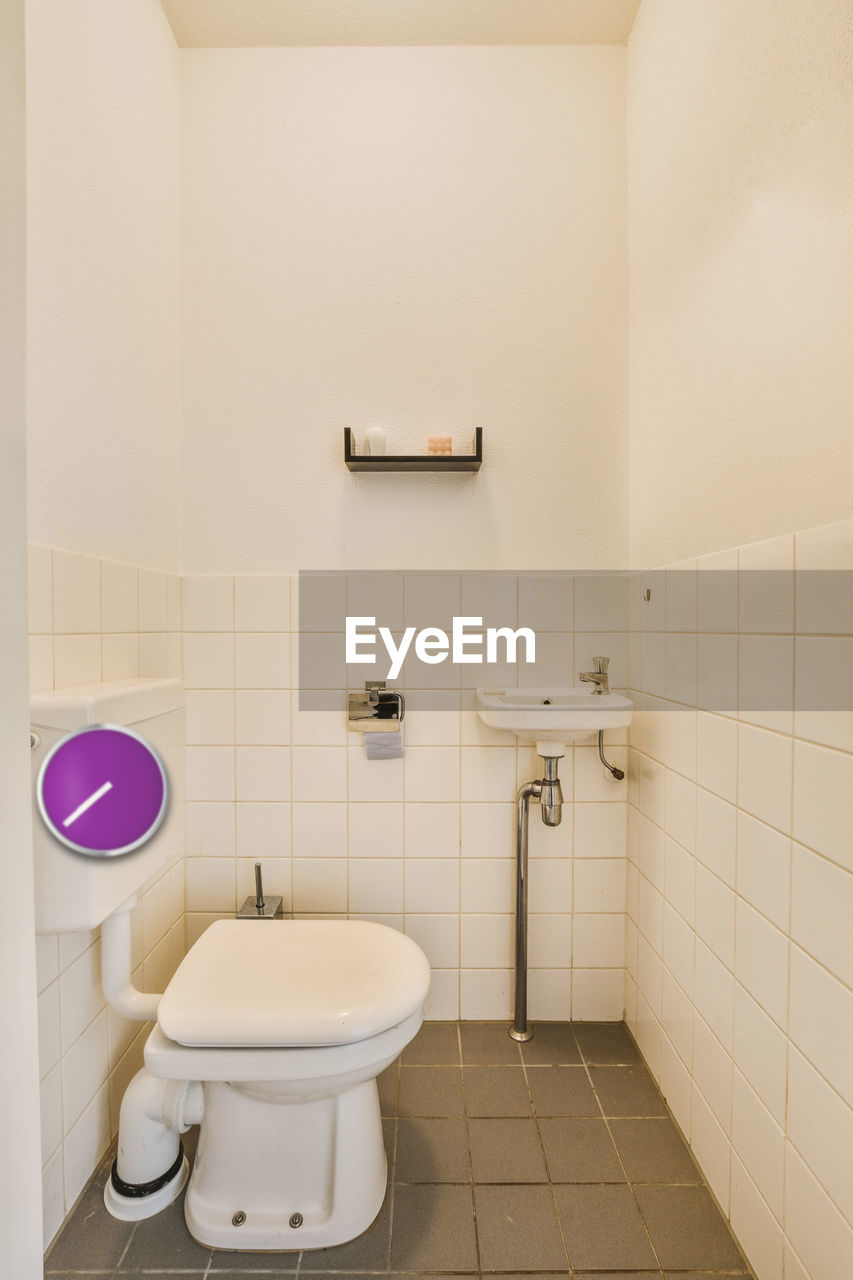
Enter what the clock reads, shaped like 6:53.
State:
7:38
